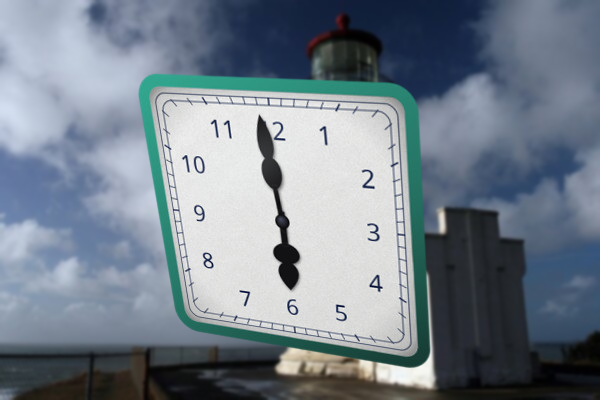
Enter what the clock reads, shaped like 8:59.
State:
5:59
